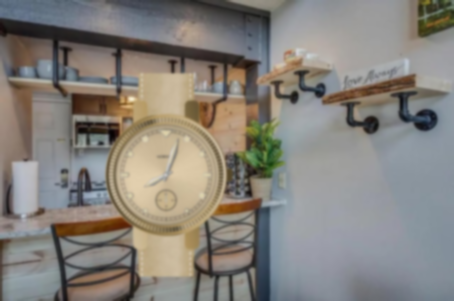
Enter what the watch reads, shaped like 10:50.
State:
8:03
